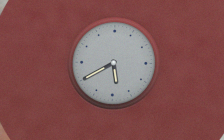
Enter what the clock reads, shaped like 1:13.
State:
5:40
